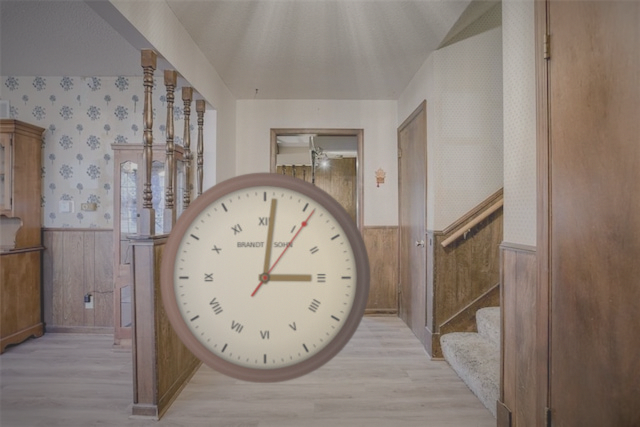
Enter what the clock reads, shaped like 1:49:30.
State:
3:01:06
